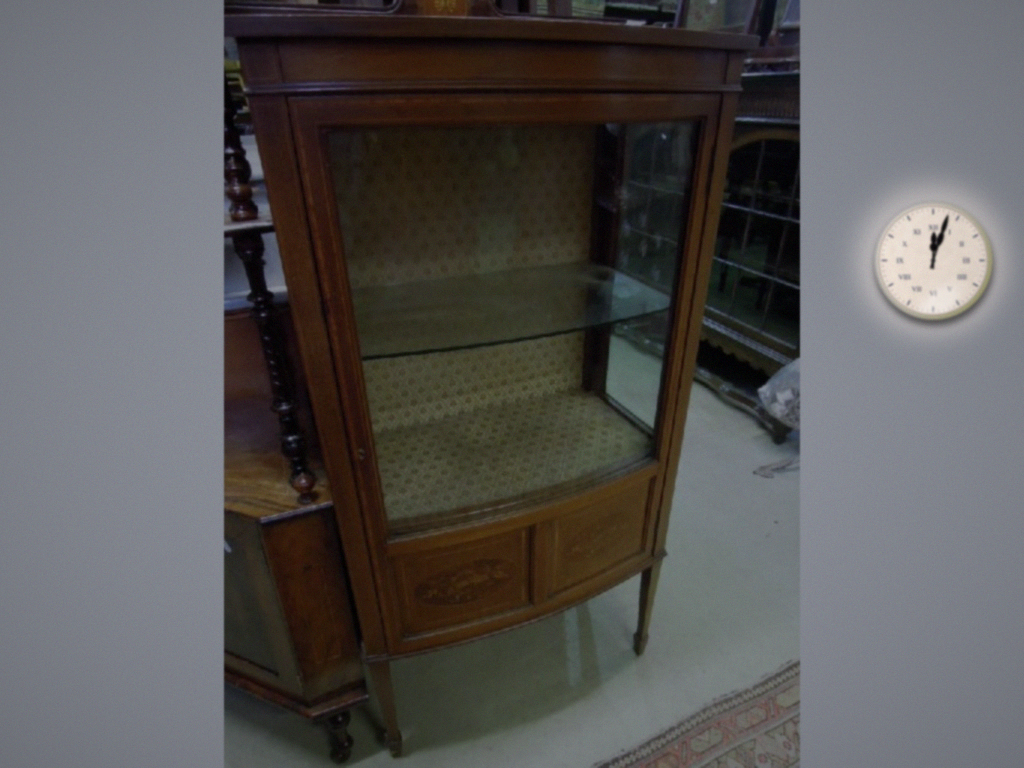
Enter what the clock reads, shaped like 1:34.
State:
12:03
